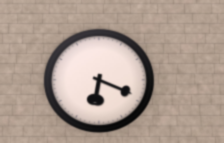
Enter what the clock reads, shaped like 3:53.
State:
6:19
